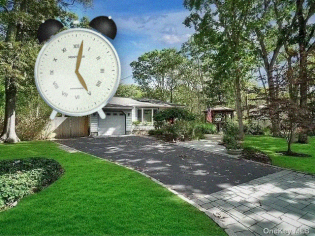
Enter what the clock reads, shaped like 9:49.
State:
5:02
